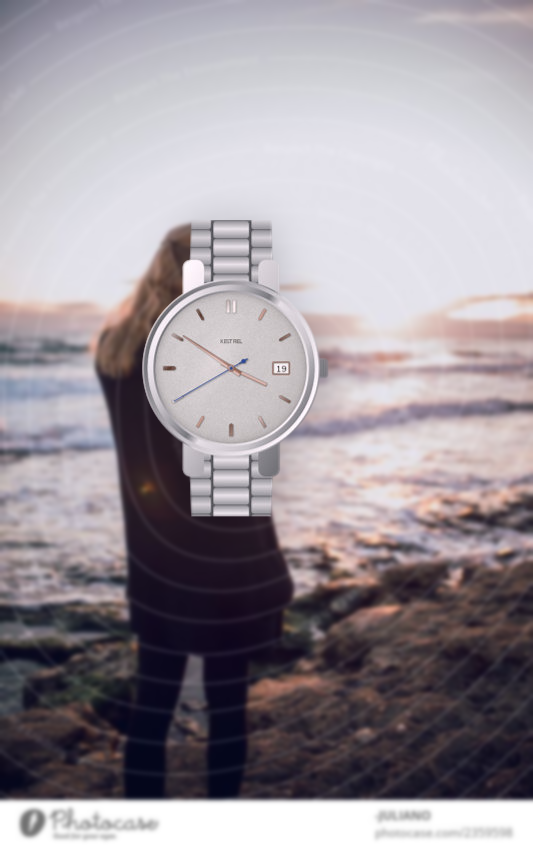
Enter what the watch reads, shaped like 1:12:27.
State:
3:50:40
